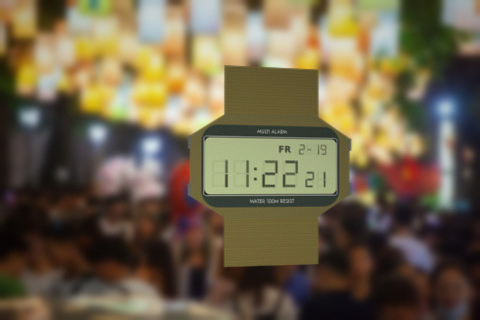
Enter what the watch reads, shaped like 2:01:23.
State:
11:22:21
